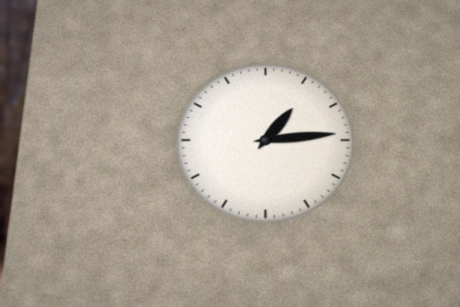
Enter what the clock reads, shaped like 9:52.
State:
1:14
